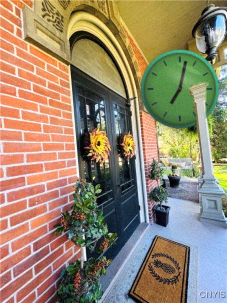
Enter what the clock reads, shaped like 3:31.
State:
7:02
